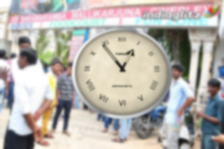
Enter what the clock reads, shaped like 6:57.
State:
12:54
